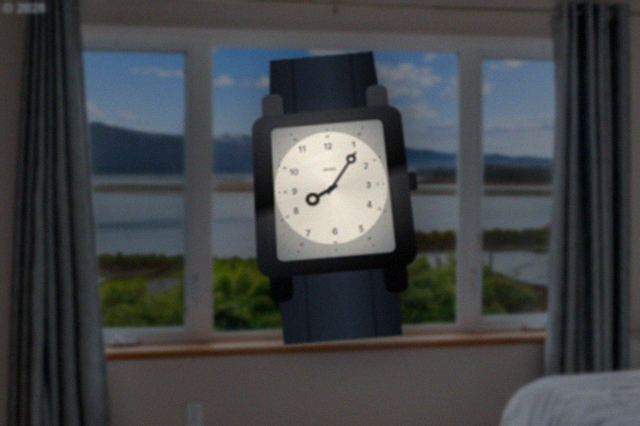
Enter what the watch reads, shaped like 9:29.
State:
8:06
